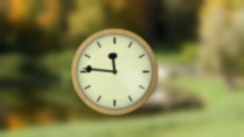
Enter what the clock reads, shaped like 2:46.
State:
11:46
